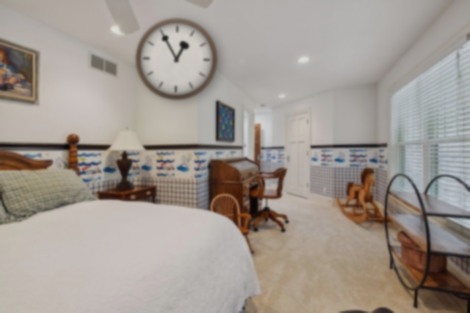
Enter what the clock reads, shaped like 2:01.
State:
12:55
